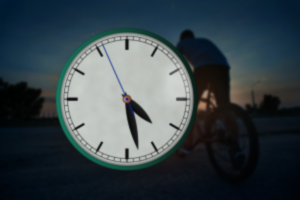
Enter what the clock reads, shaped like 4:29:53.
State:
4:27:56
